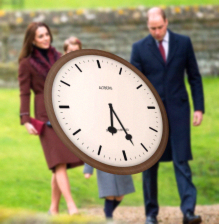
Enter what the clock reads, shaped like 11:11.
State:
6:27
